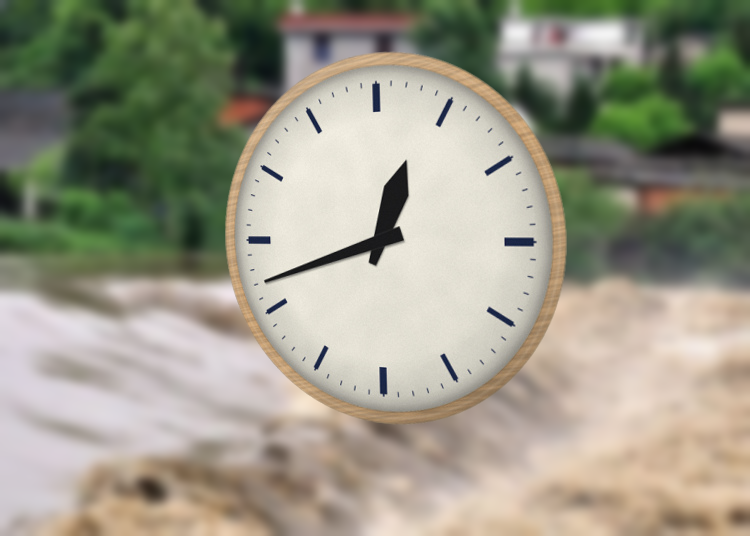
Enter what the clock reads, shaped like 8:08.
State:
12:42
